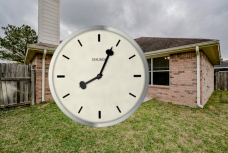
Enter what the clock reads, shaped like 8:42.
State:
8:04
